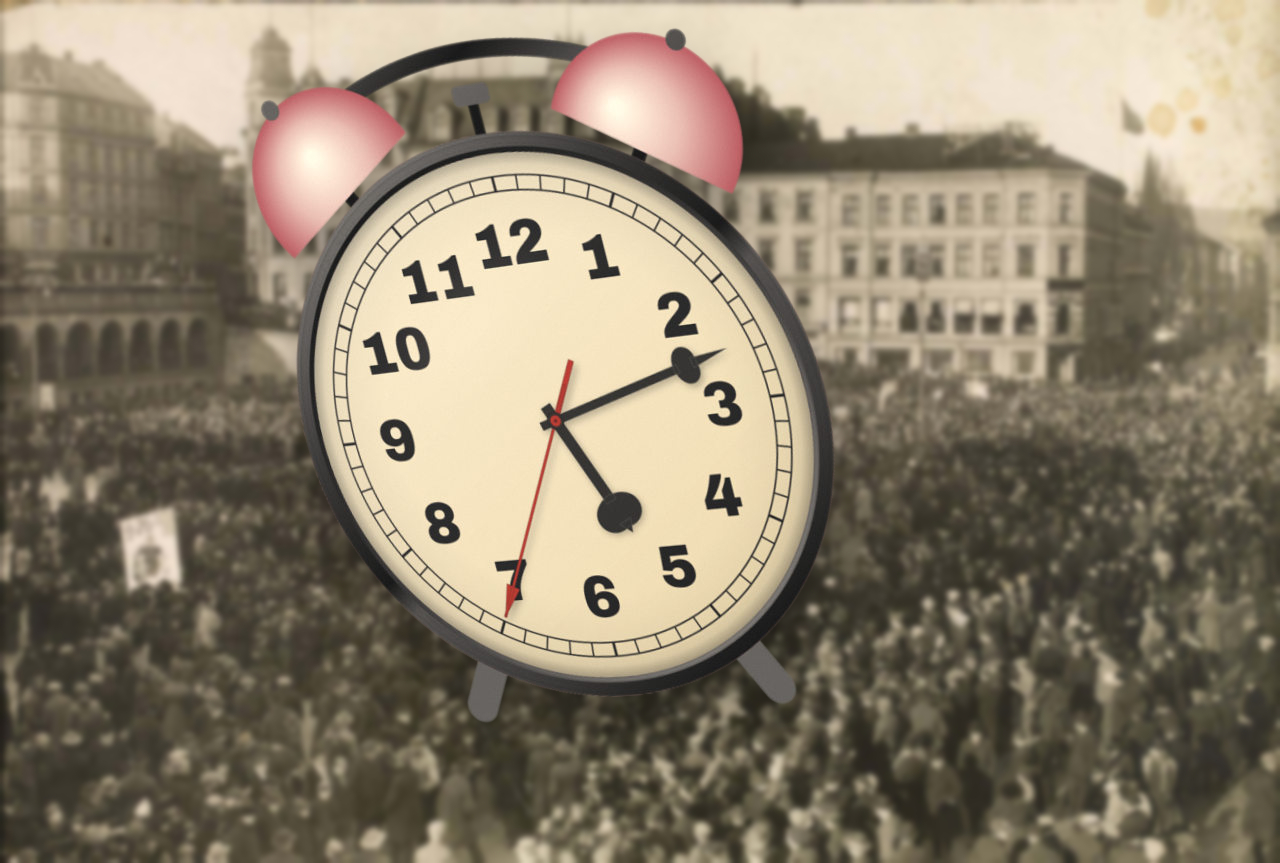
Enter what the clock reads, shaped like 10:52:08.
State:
5:12:35
